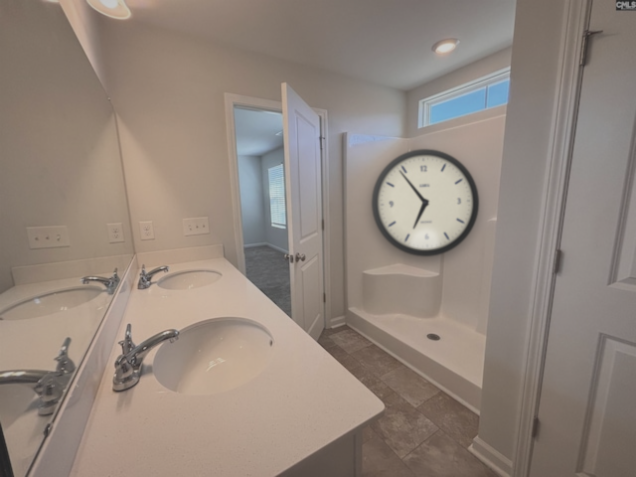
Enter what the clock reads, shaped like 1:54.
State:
6:54
